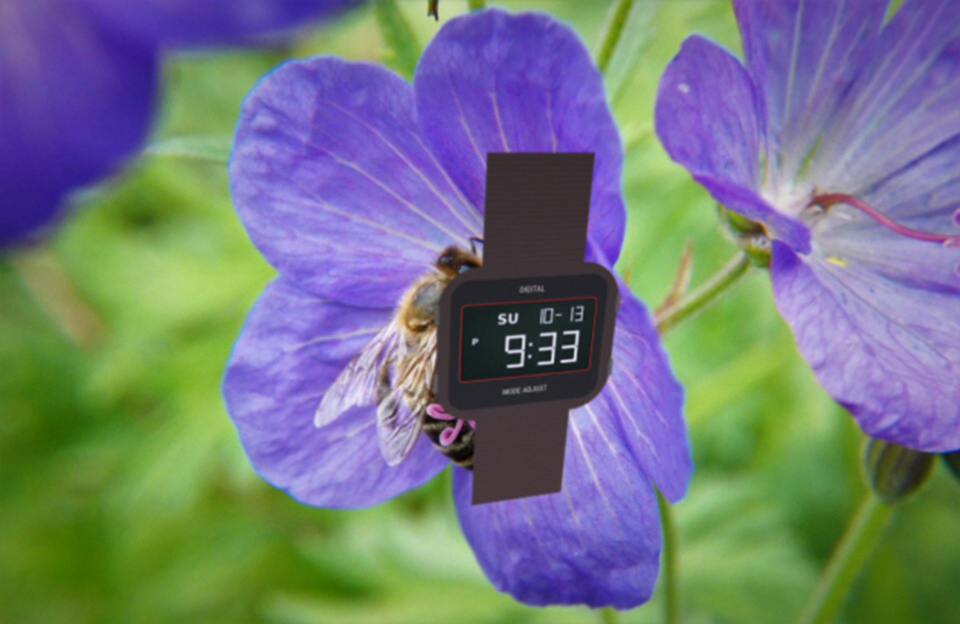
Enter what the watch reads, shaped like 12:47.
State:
9:33
